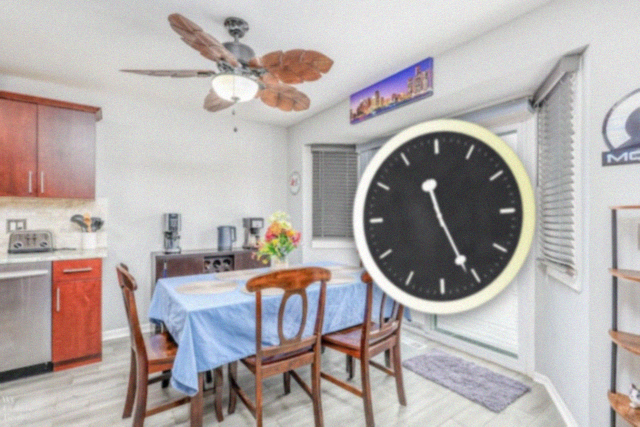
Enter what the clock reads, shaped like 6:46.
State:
11:26
